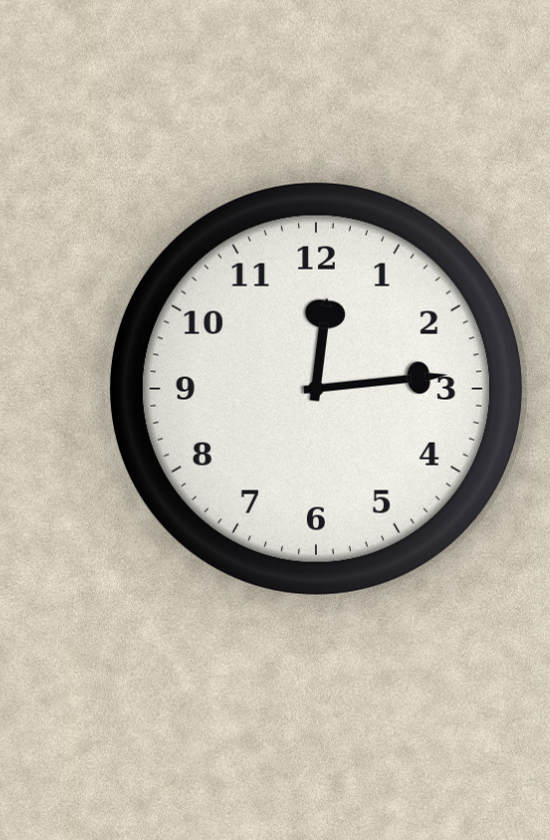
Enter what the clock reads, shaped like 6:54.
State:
12:14
